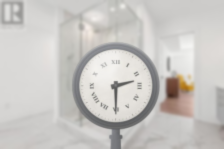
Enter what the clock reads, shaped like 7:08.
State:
2:30
